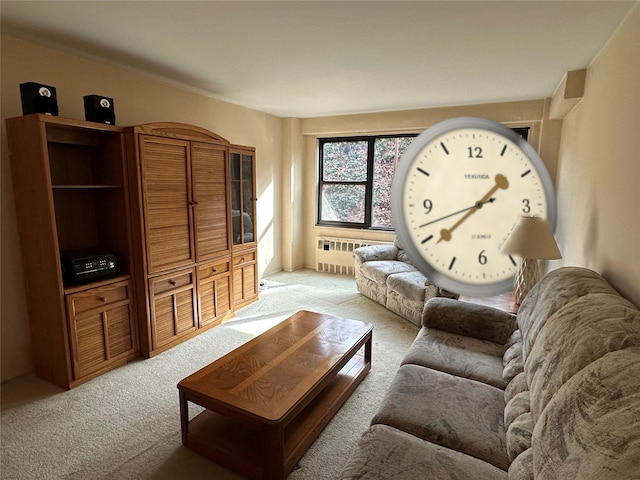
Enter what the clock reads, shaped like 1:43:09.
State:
1:38:42
